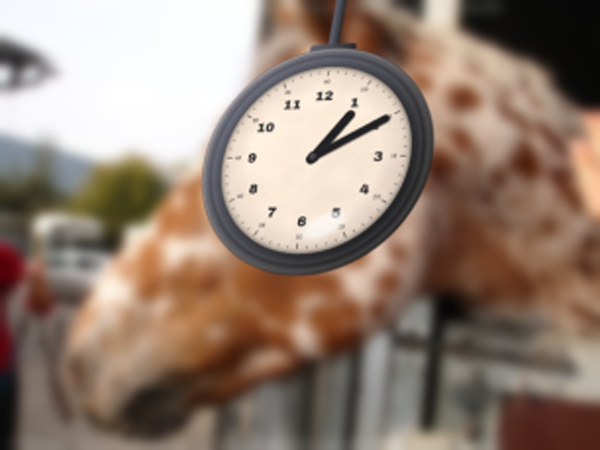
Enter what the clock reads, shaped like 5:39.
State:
1:10
